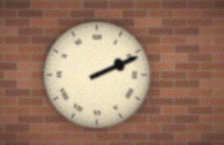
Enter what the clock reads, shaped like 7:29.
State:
2:11
